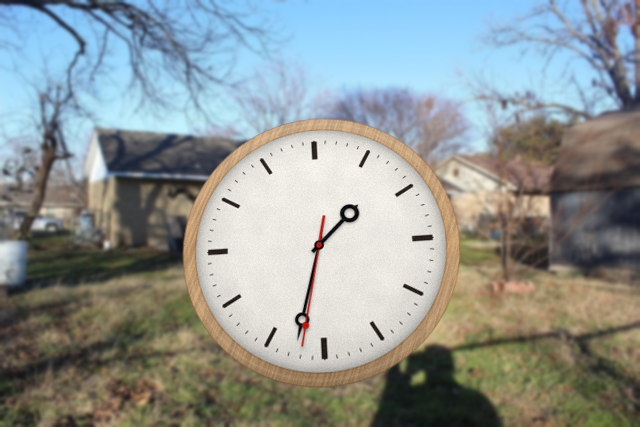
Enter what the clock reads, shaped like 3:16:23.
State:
1:32:32
